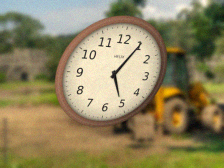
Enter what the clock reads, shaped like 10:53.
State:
5:05
